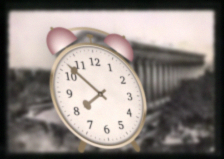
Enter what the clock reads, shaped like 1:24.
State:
7:52
